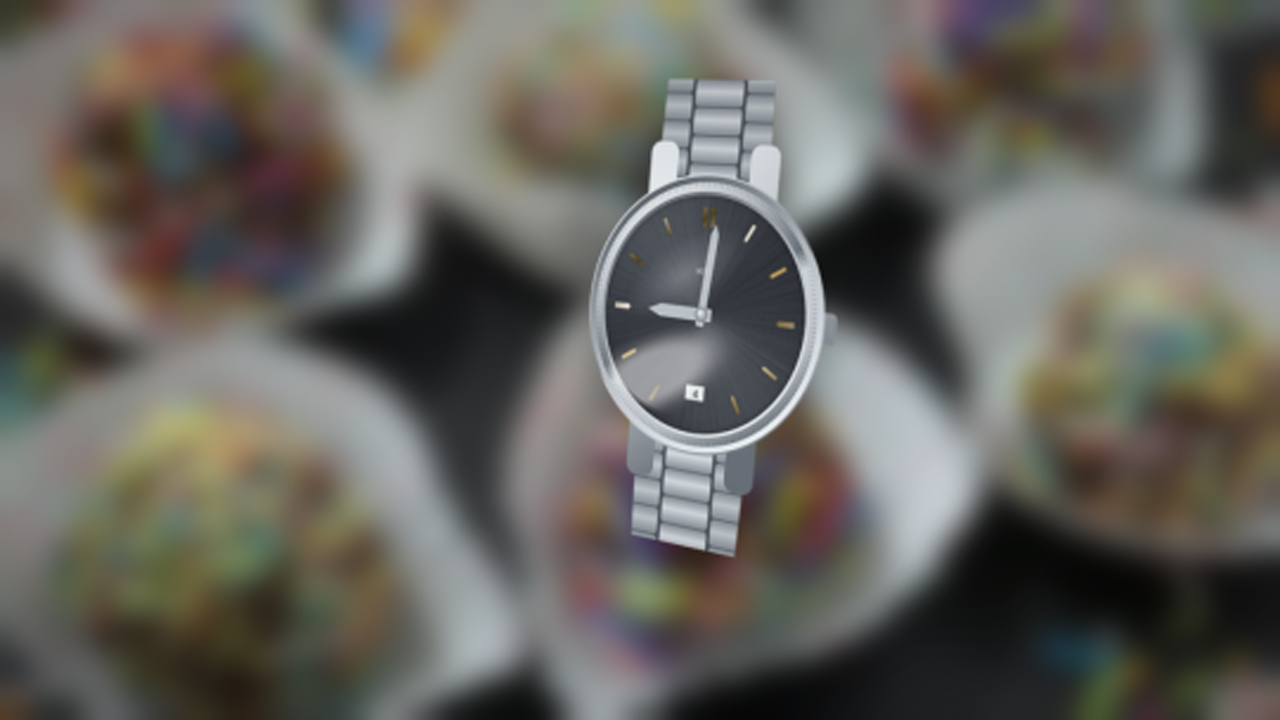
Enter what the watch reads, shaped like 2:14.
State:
9:01
